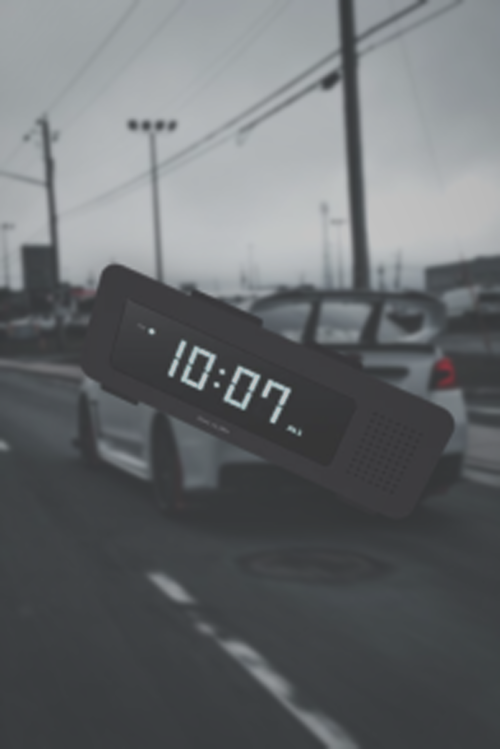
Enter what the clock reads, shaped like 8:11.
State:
10:07
